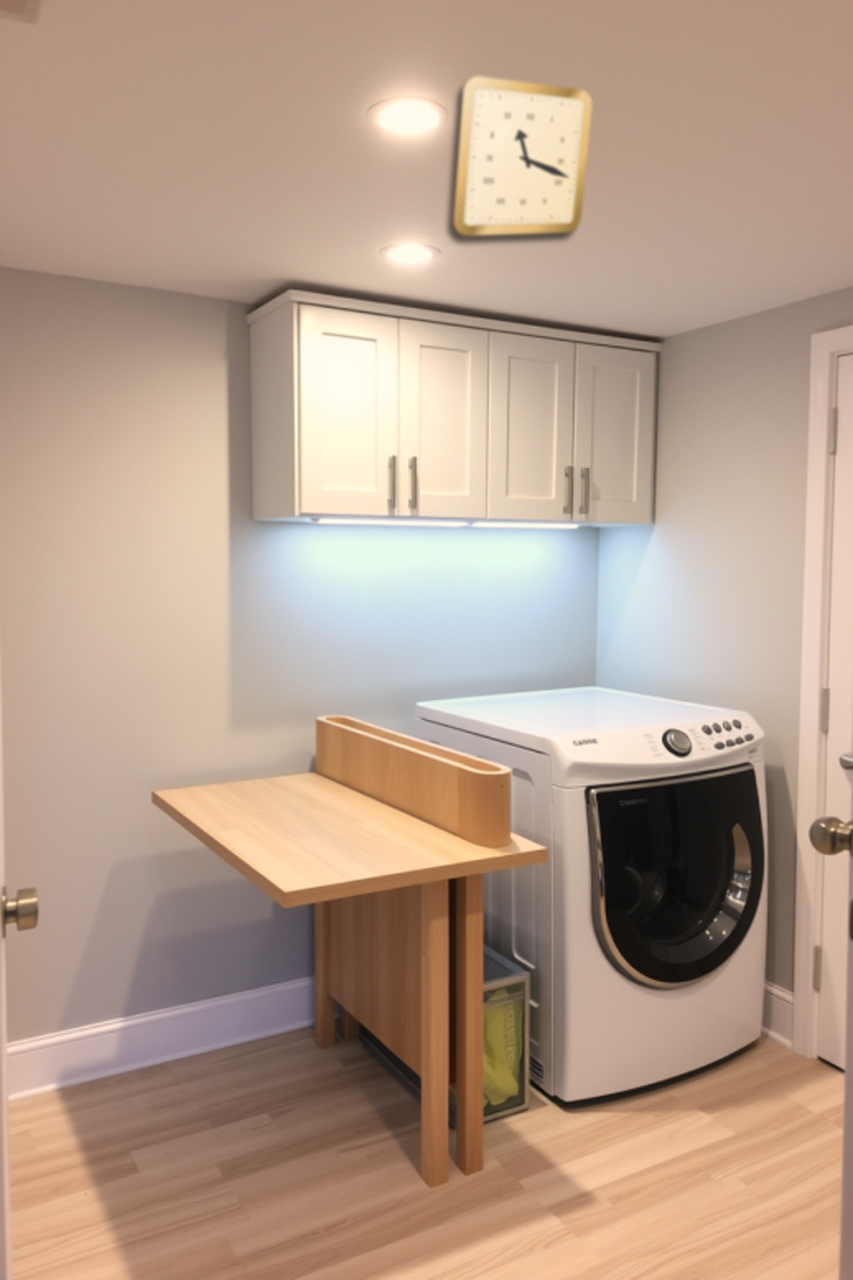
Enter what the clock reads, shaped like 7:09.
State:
11:18
